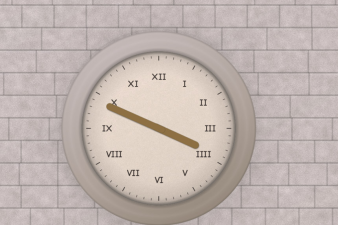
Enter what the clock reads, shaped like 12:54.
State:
3:49
